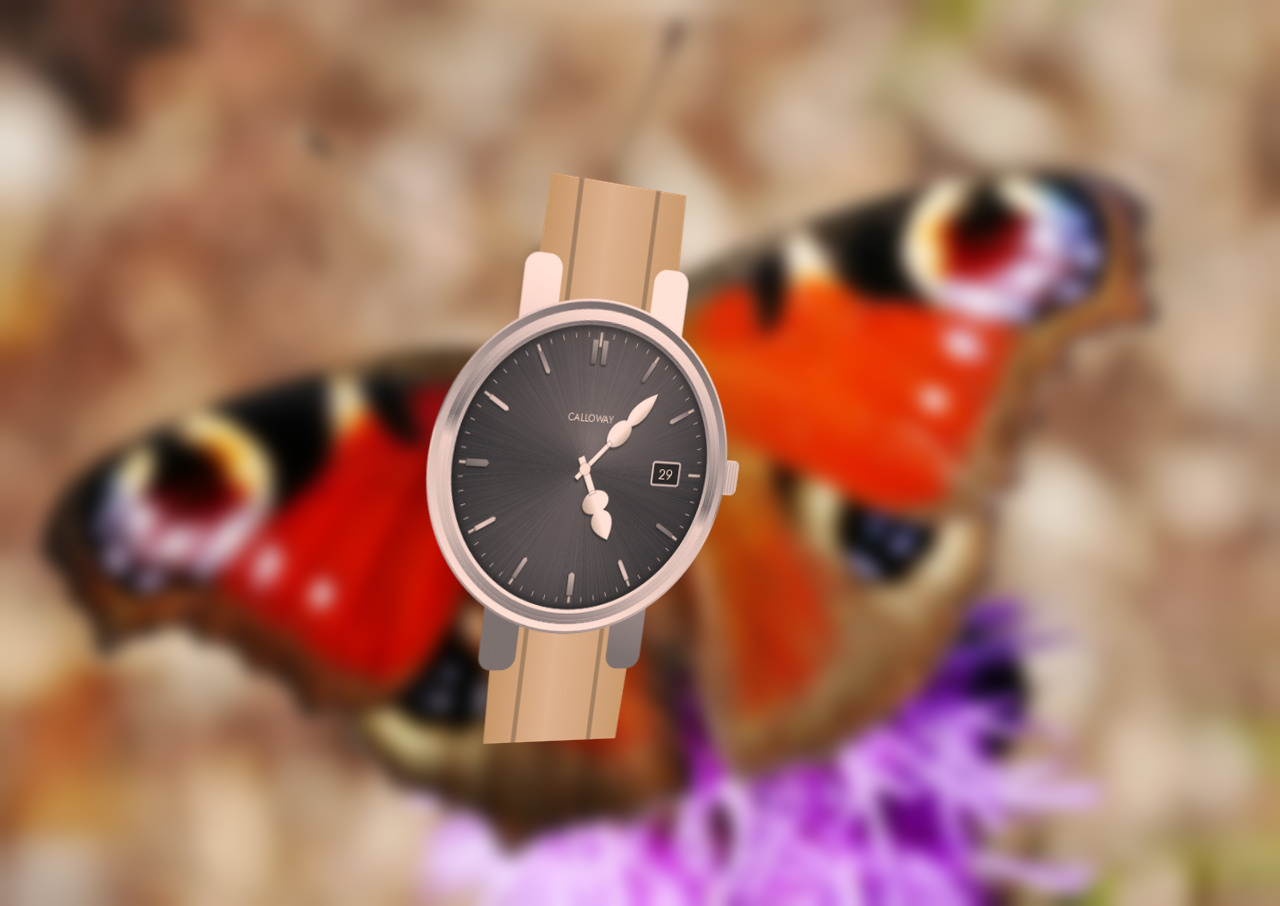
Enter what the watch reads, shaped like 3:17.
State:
5:07
